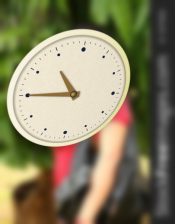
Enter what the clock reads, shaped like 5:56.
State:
10:45
